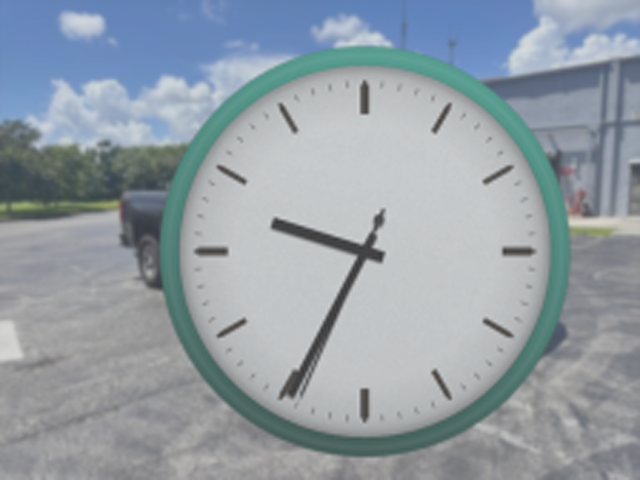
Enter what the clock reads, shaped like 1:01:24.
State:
9:34:34
